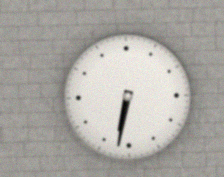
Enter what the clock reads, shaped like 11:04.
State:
6:32
